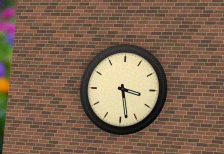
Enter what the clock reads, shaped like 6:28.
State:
3:28
